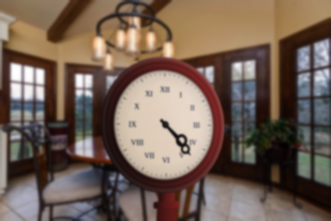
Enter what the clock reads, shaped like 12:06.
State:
4:23
